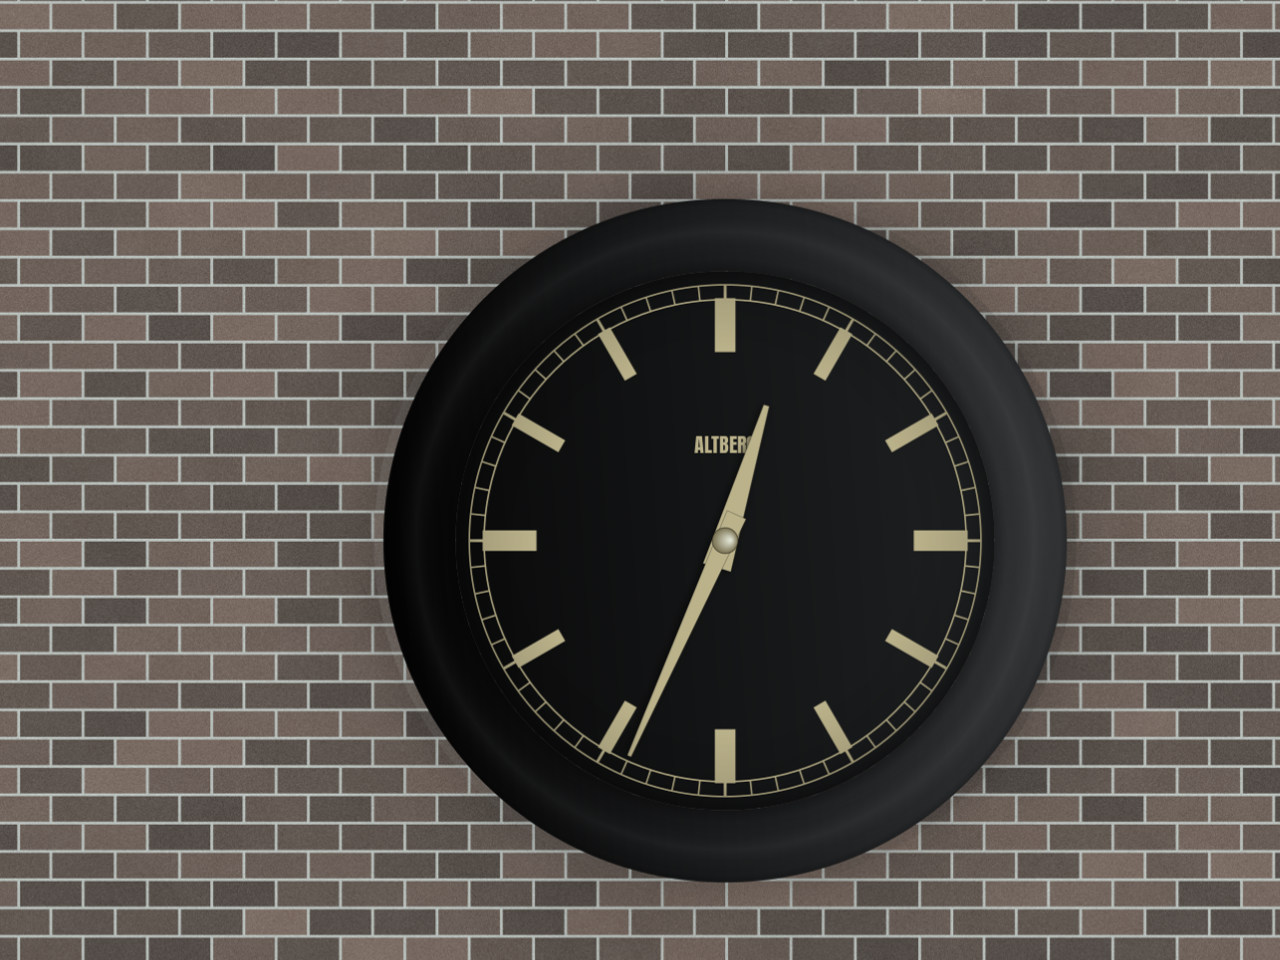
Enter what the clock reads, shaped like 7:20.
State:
12:34
